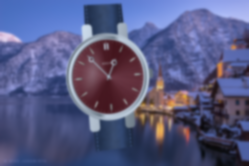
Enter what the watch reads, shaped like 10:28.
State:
12:53
